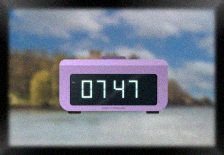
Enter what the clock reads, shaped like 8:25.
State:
7:47
